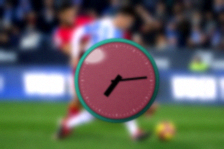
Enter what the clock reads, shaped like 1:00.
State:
7:14
